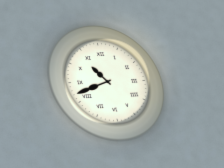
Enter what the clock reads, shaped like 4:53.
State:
10:42
